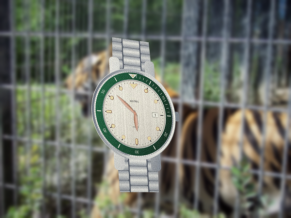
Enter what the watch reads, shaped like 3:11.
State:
5:52
